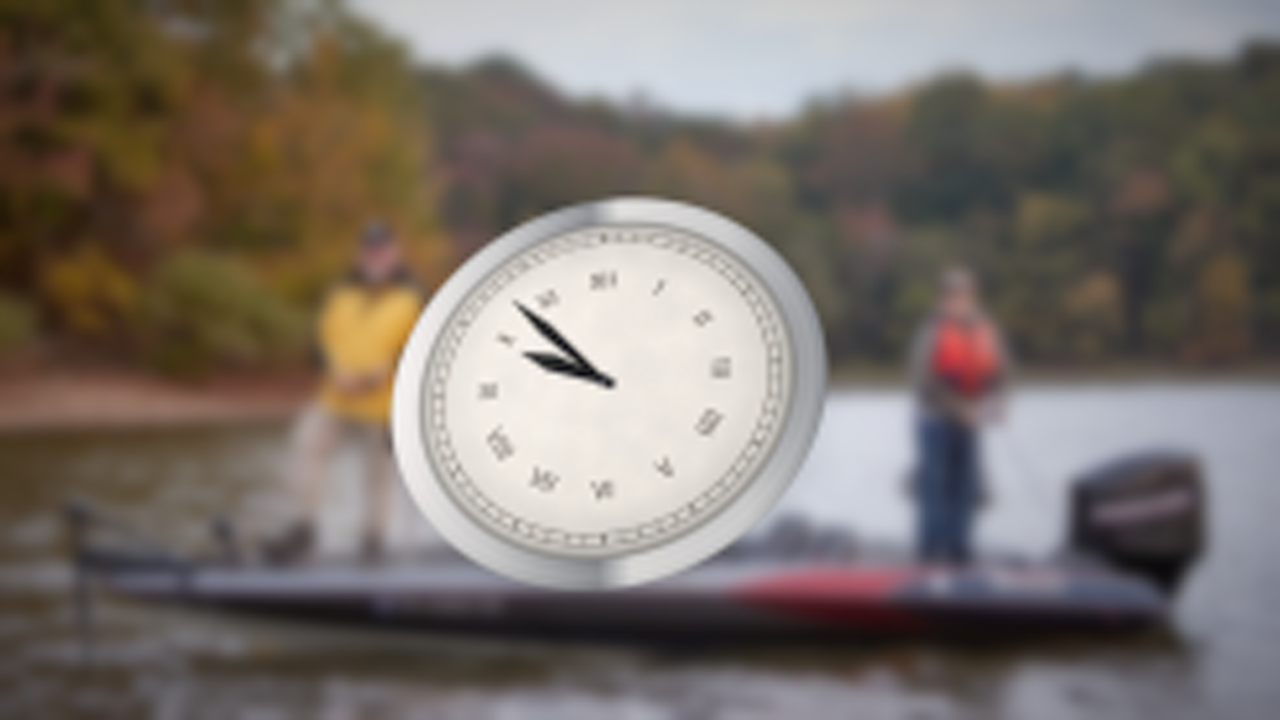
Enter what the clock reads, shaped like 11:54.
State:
9:53
